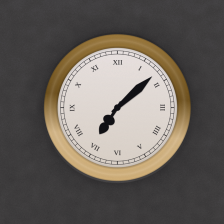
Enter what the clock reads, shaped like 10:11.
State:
7:08
